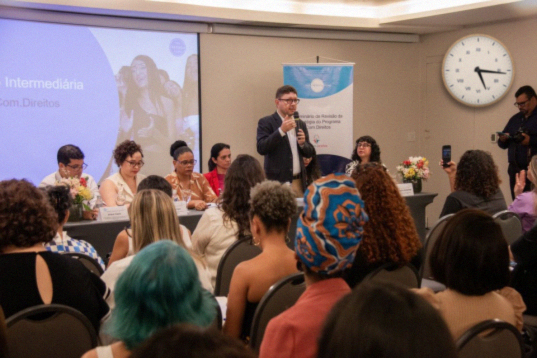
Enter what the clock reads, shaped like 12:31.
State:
5:16
